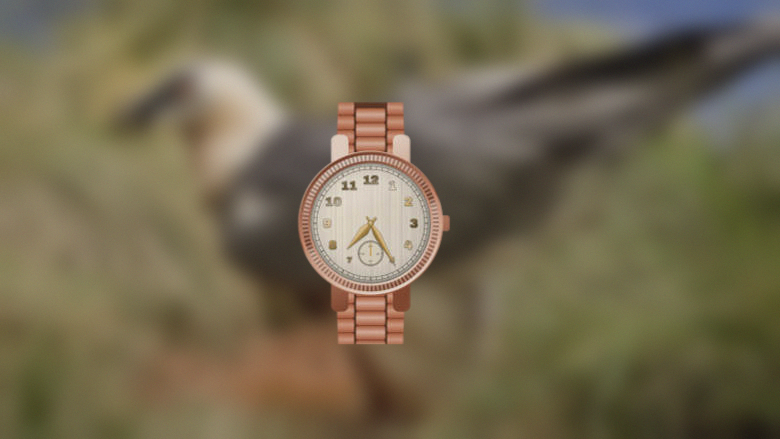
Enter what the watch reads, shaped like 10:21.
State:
7:25
